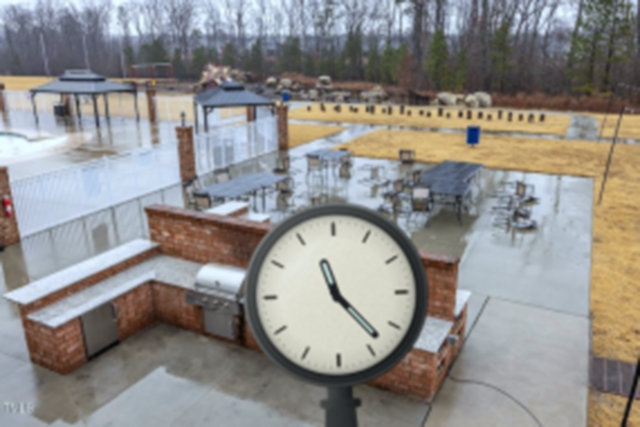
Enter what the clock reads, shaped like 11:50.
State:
11:23
